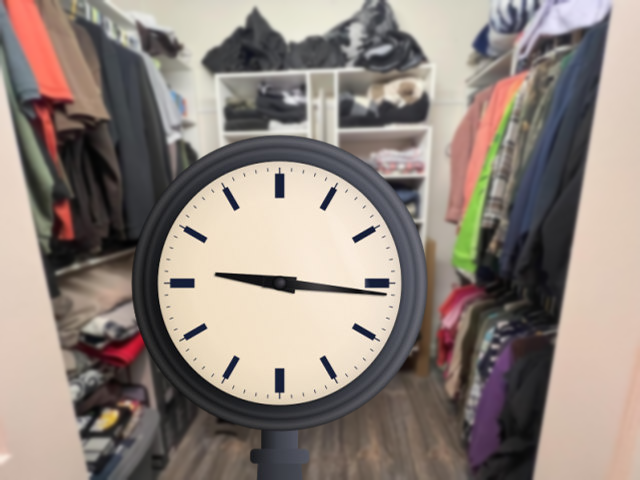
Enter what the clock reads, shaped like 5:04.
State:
9:16
